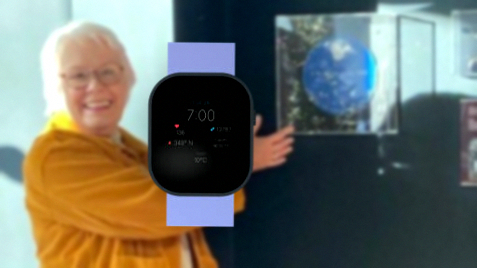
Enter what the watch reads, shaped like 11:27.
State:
7:00
